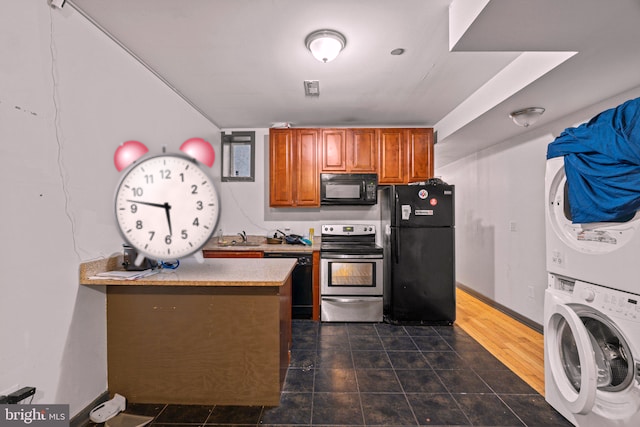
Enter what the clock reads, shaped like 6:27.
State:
5:47
